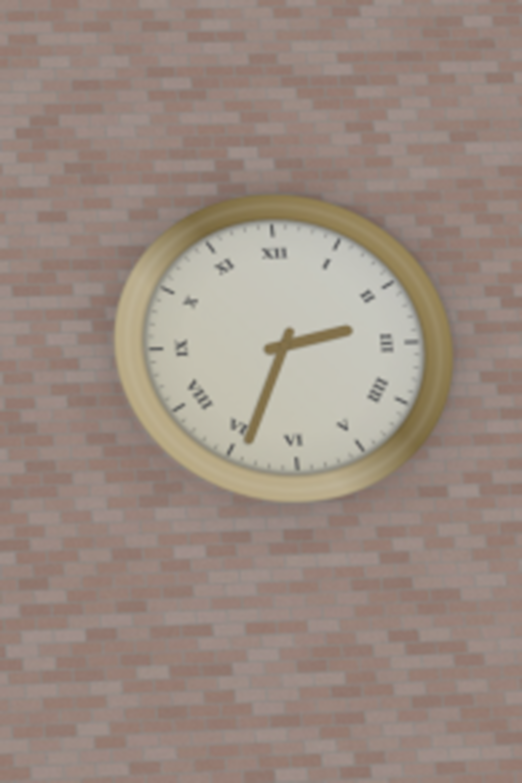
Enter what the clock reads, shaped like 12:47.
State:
2:34
